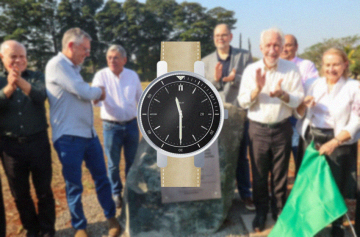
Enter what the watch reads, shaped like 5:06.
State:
11:30
